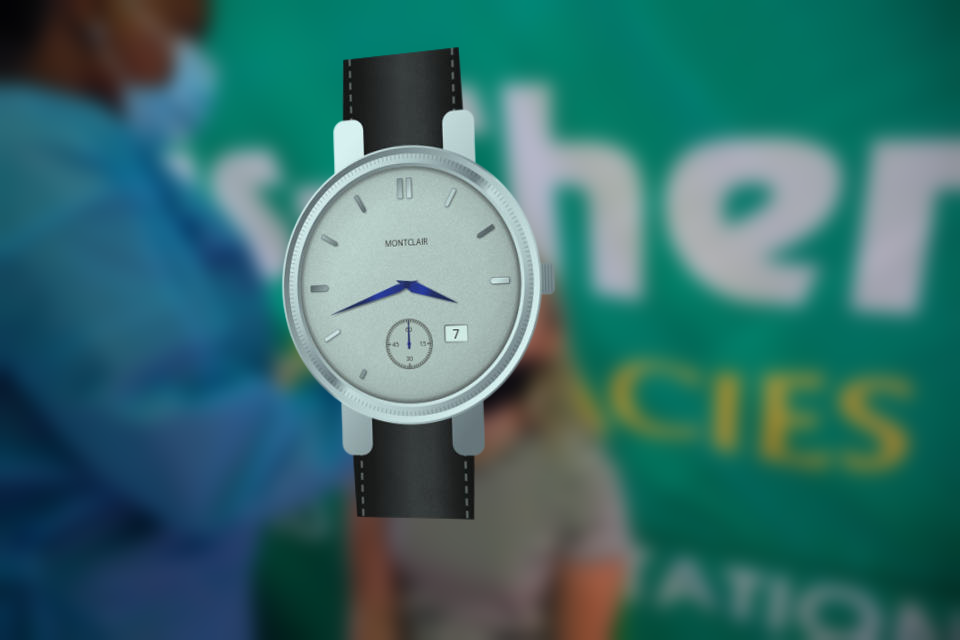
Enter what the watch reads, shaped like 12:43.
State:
3:42
